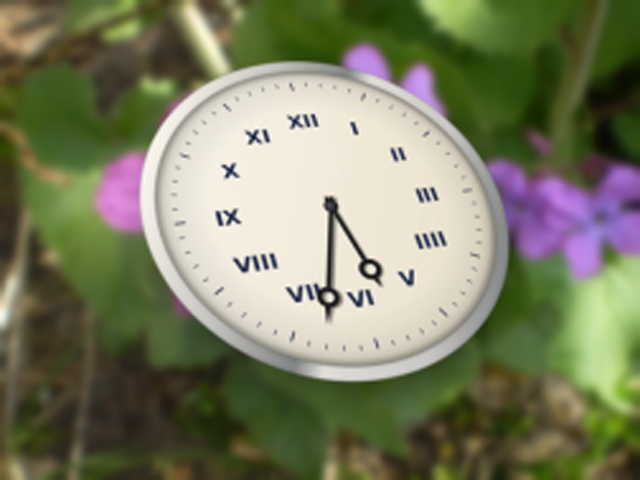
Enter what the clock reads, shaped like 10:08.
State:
5:33
